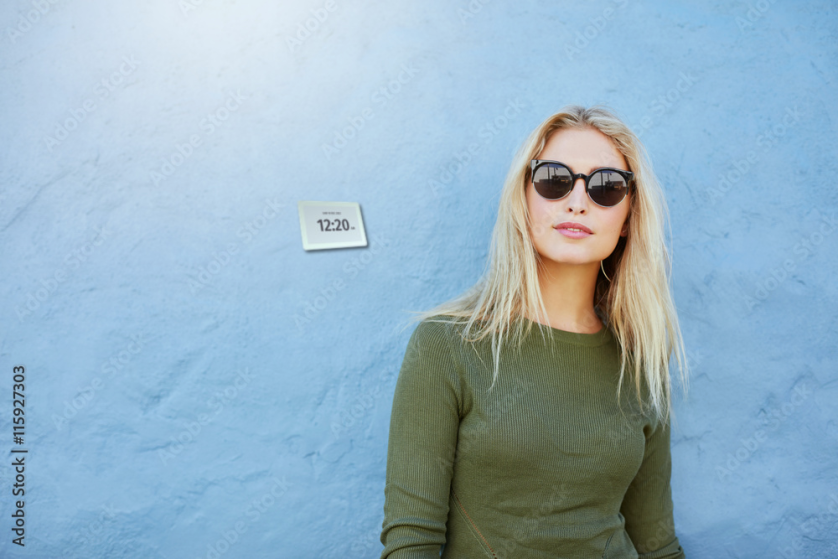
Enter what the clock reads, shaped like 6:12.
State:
12:20
